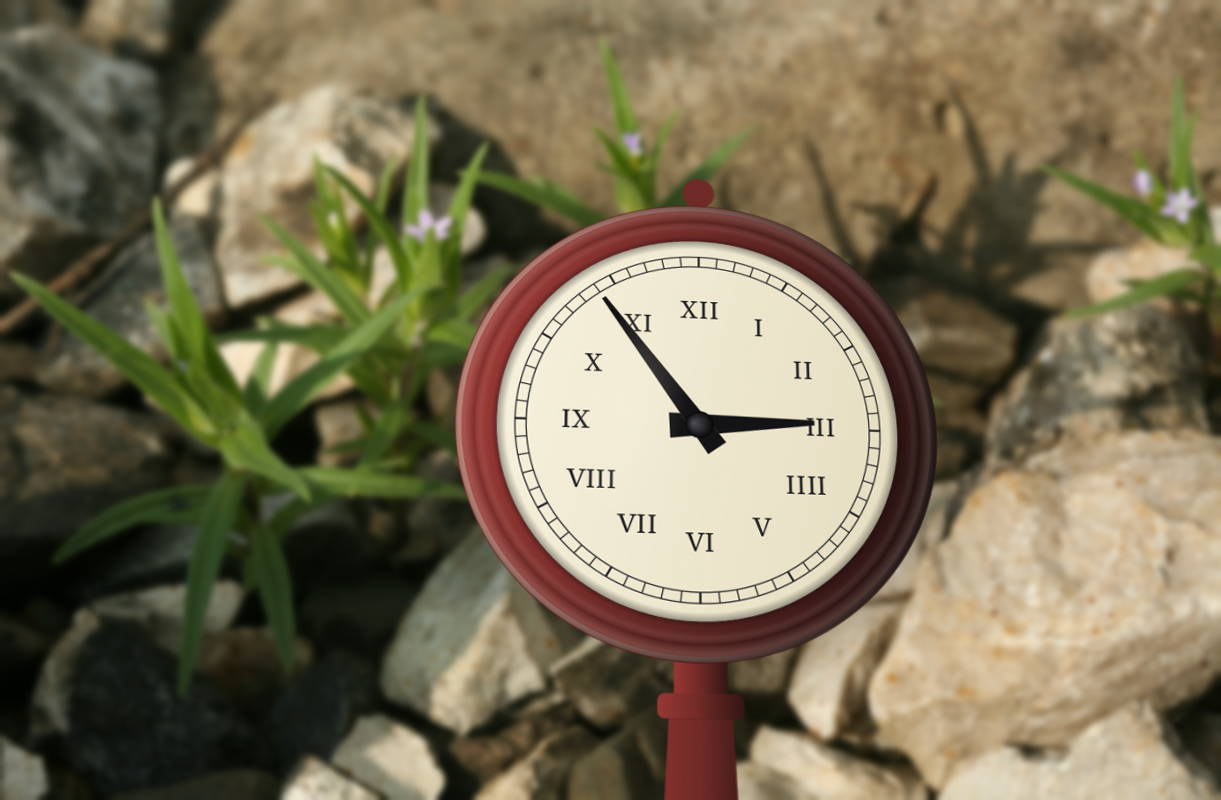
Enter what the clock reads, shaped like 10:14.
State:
2:54
